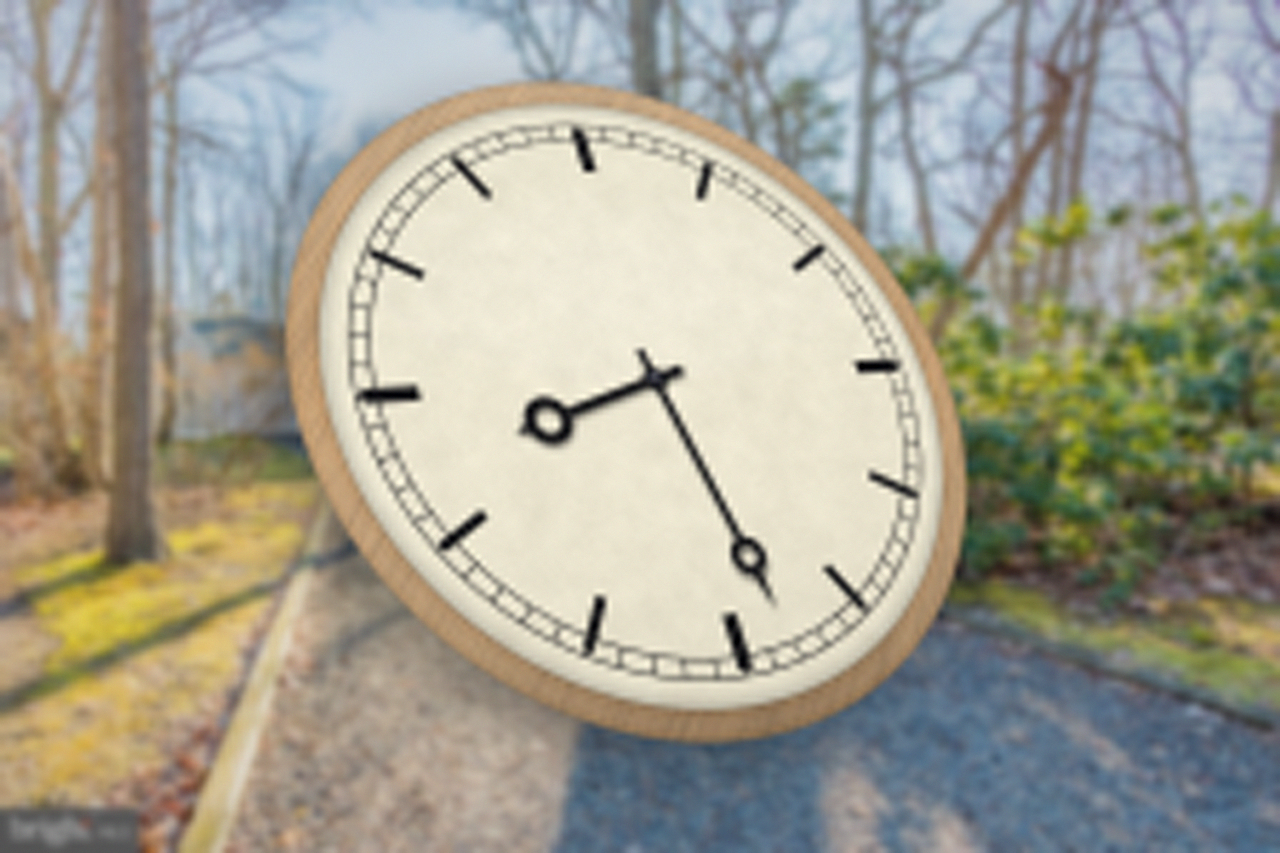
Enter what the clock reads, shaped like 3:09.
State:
8:28
